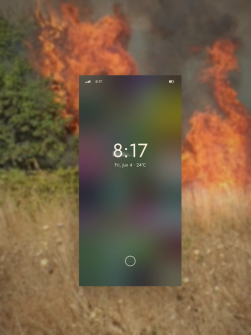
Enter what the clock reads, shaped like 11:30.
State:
8:17
